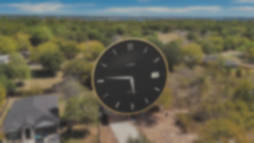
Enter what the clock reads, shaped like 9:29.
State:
5:46
